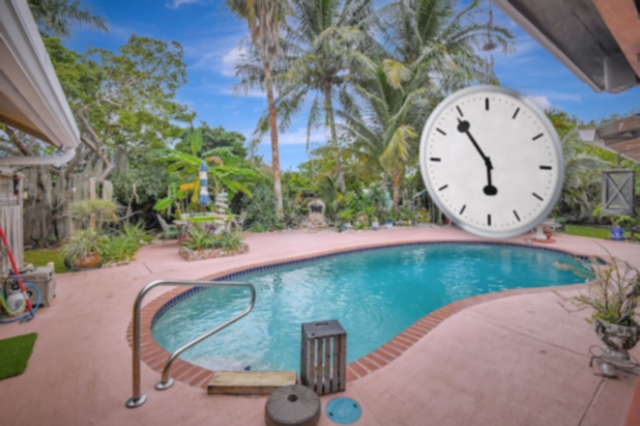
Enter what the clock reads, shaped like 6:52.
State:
5:54
